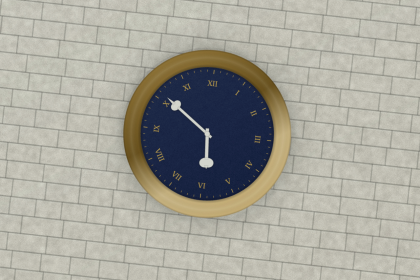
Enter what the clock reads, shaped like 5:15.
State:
5:51
